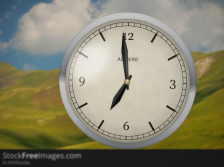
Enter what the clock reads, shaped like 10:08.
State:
6:59
